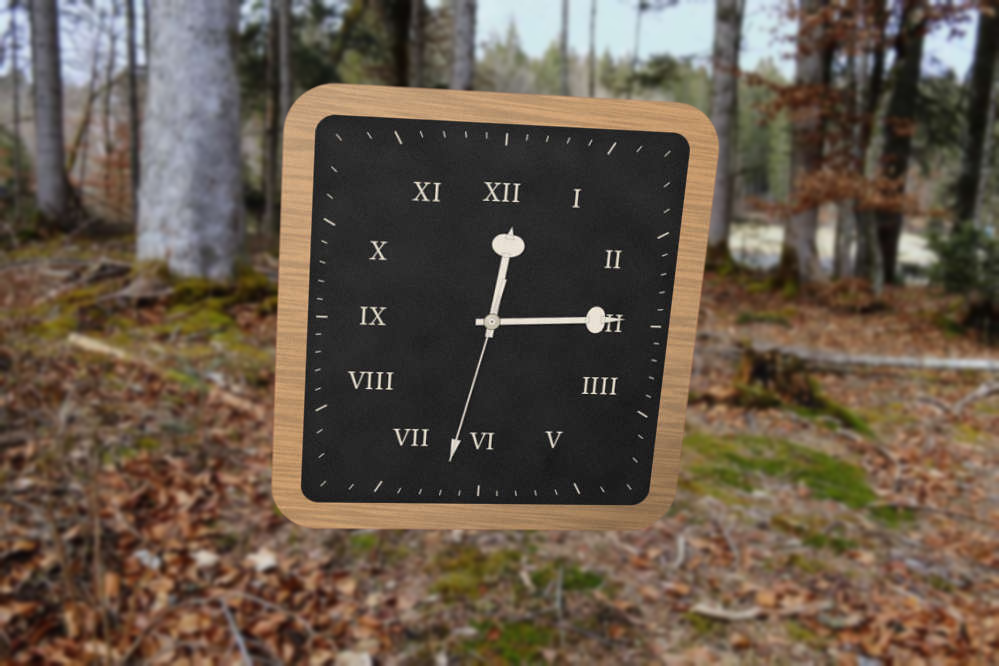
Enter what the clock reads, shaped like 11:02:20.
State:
12:14:32
